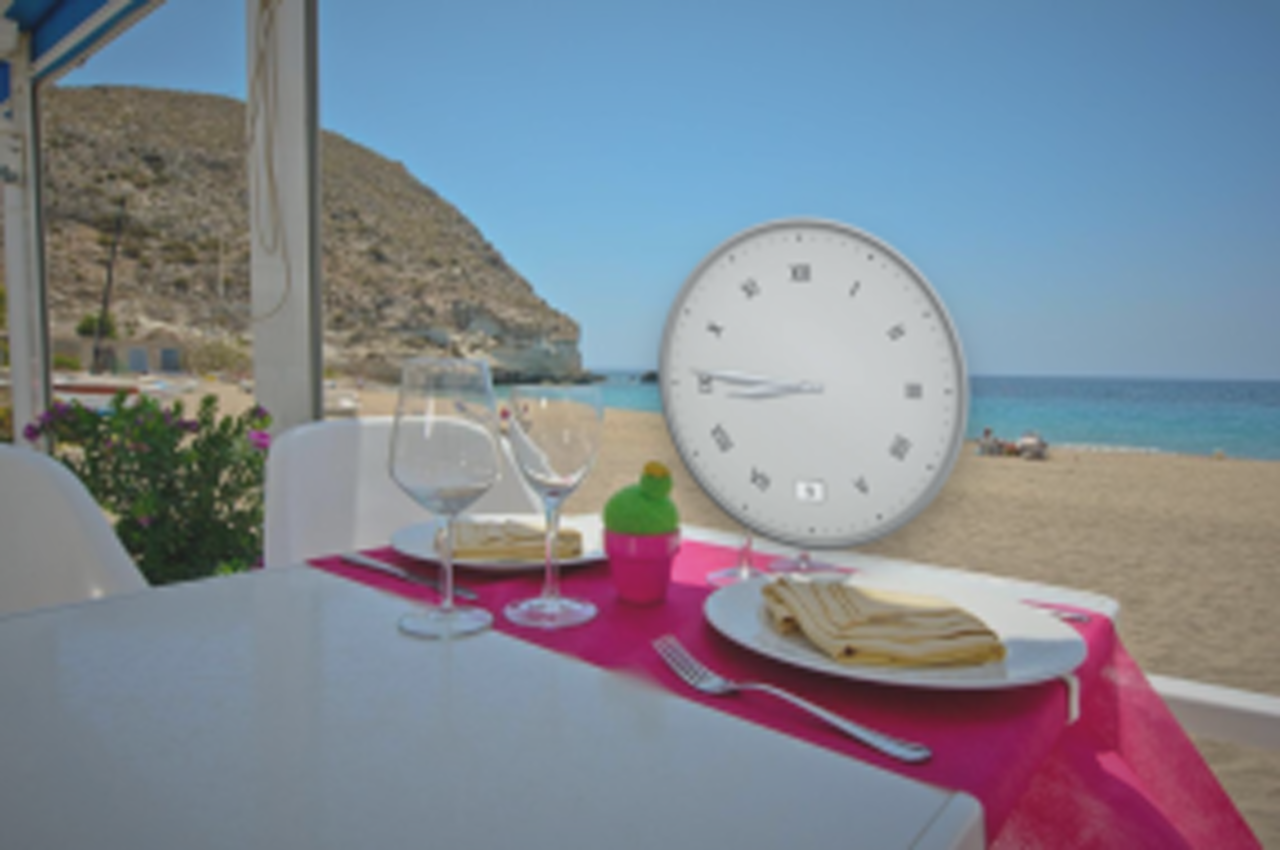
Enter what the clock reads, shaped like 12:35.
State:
8:46
